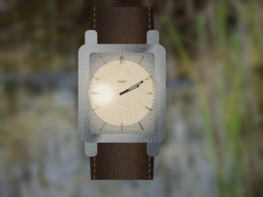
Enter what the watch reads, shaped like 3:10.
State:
2:10
